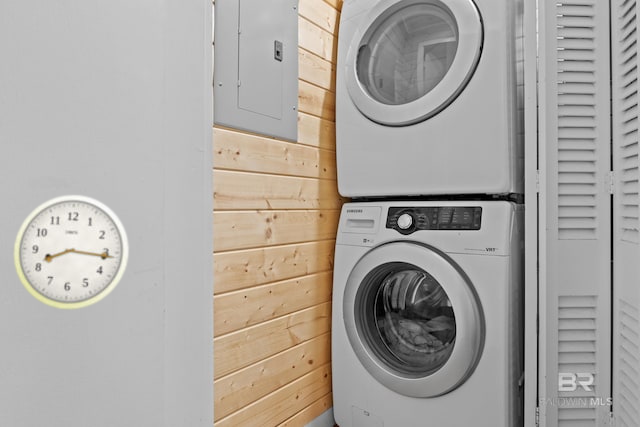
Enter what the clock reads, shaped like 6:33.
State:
8:16
